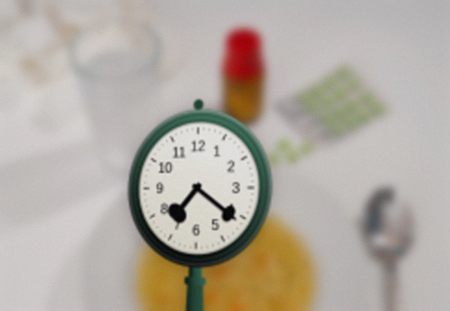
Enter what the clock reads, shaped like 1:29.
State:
7:21
